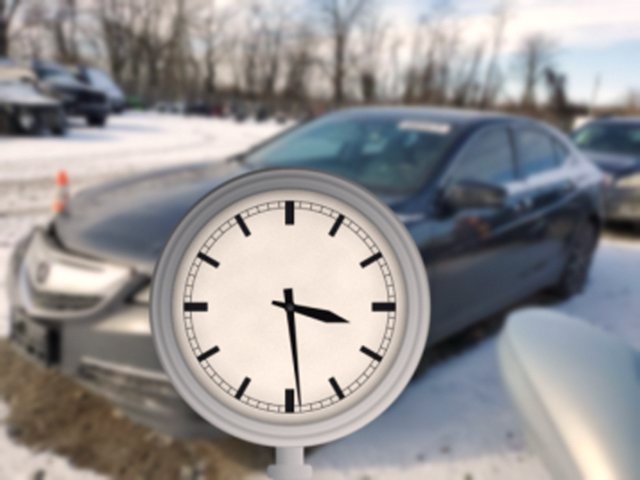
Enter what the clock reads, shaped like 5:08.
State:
3:29
